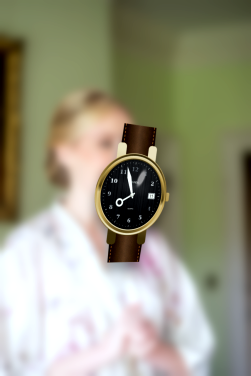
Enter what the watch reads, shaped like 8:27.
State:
7:57
